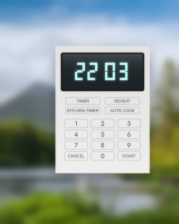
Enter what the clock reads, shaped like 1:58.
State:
22:03
